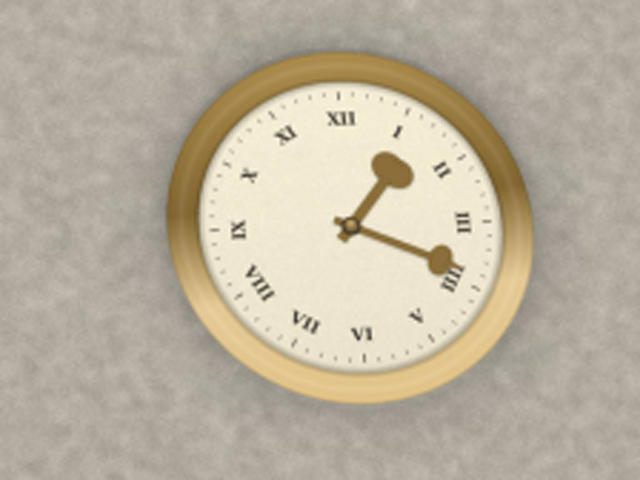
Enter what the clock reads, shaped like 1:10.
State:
1:19
